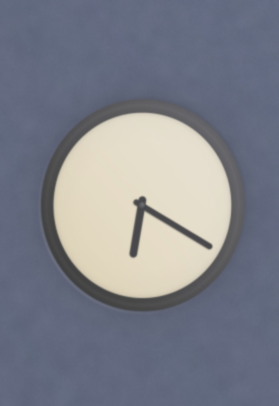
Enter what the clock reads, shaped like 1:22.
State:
6:20
